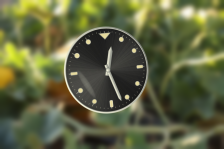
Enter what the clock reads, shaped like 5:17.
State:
12:27
